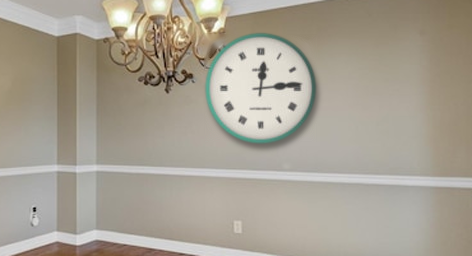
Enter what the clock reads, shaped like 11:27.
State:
12:14
